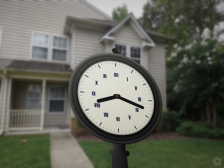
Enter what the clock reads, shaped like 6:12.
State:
8:18
